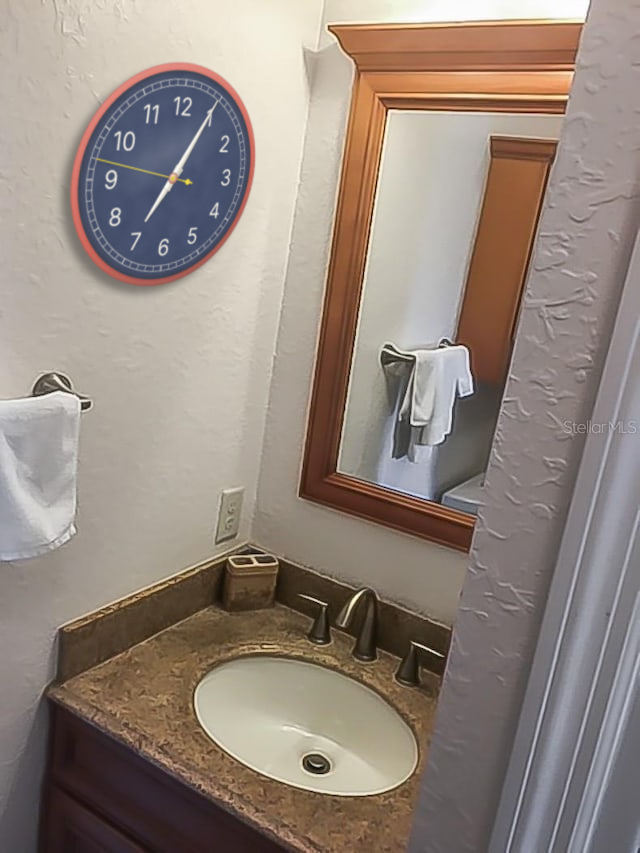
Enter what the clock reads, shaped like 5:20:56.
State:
7:04:47
